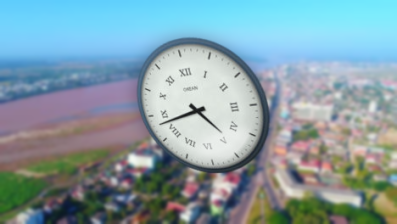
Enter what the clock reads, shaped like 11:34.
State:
4:43
